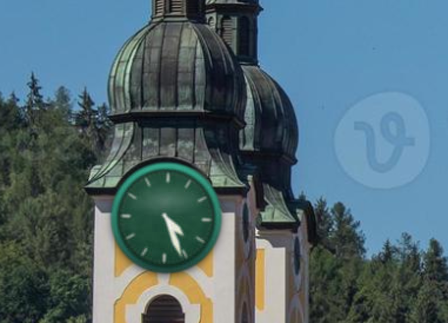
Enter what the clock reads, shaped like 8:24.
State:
4:26
